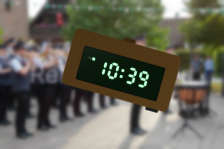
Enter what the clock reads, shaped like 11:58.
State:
10:39
